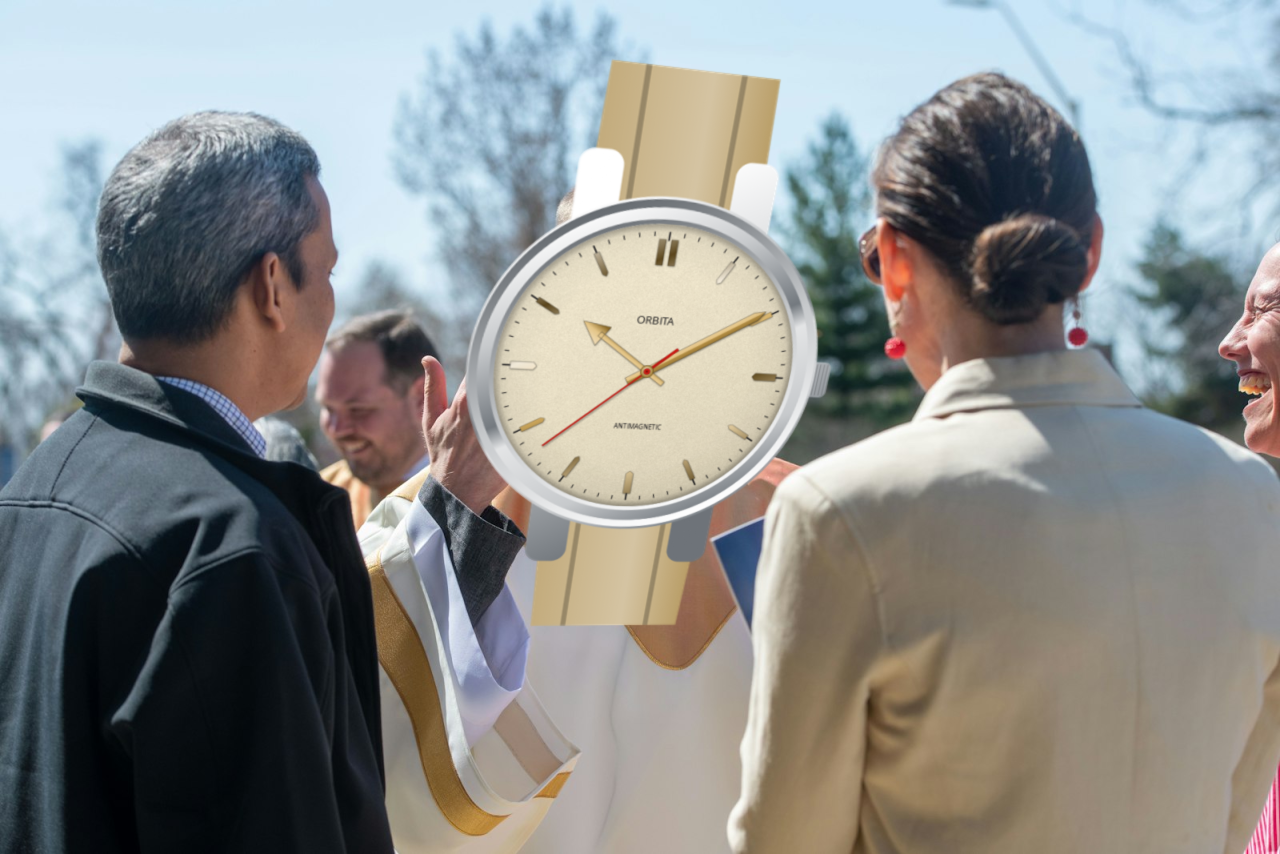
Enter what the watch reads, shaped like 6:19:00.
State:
10:09:38
